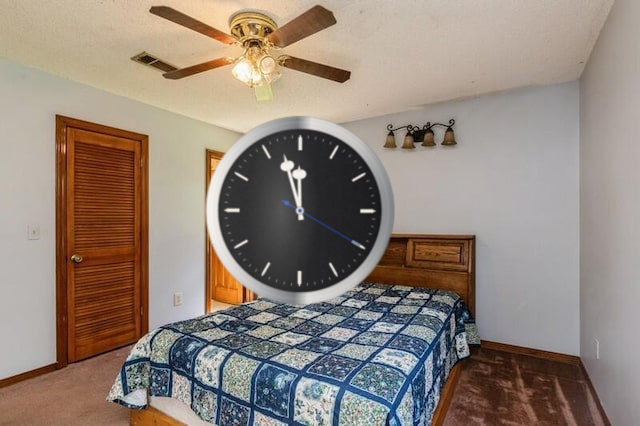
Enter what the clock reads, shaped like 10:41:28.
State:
11:57:20
